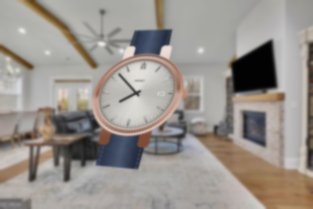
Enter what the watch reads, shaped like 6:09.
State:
7:52
